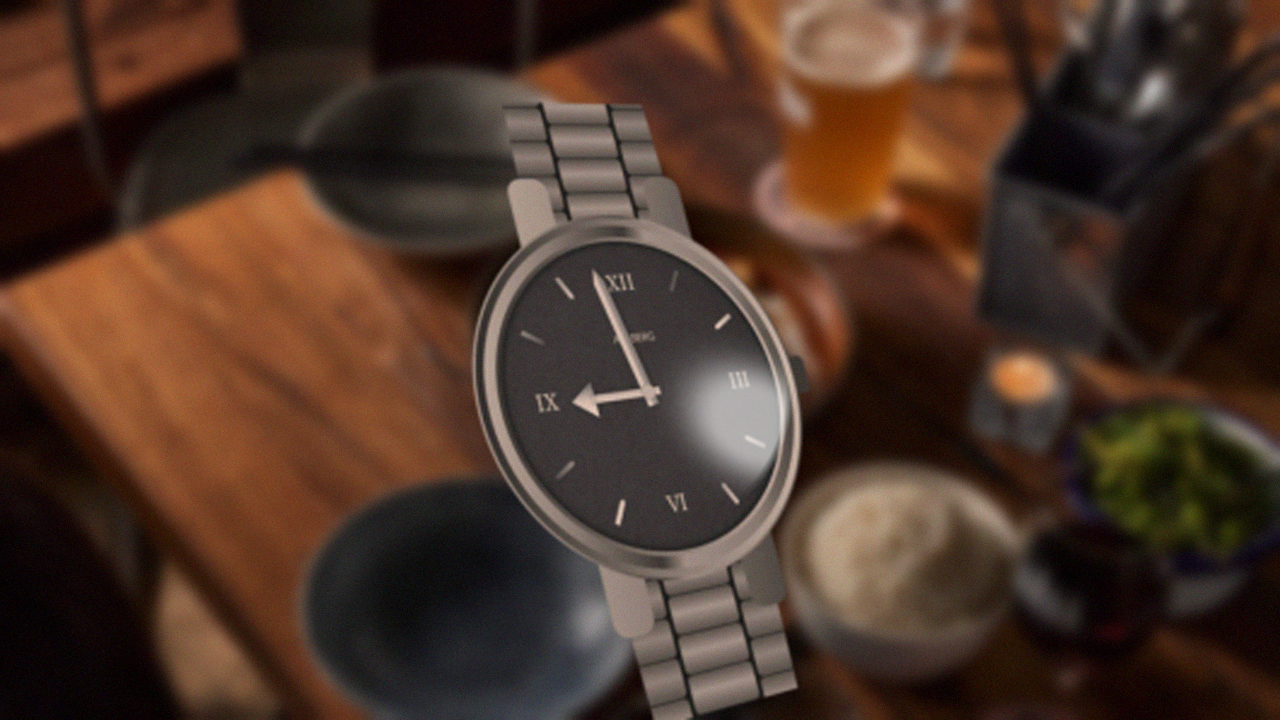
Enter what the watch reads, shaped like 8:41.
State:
8:58
